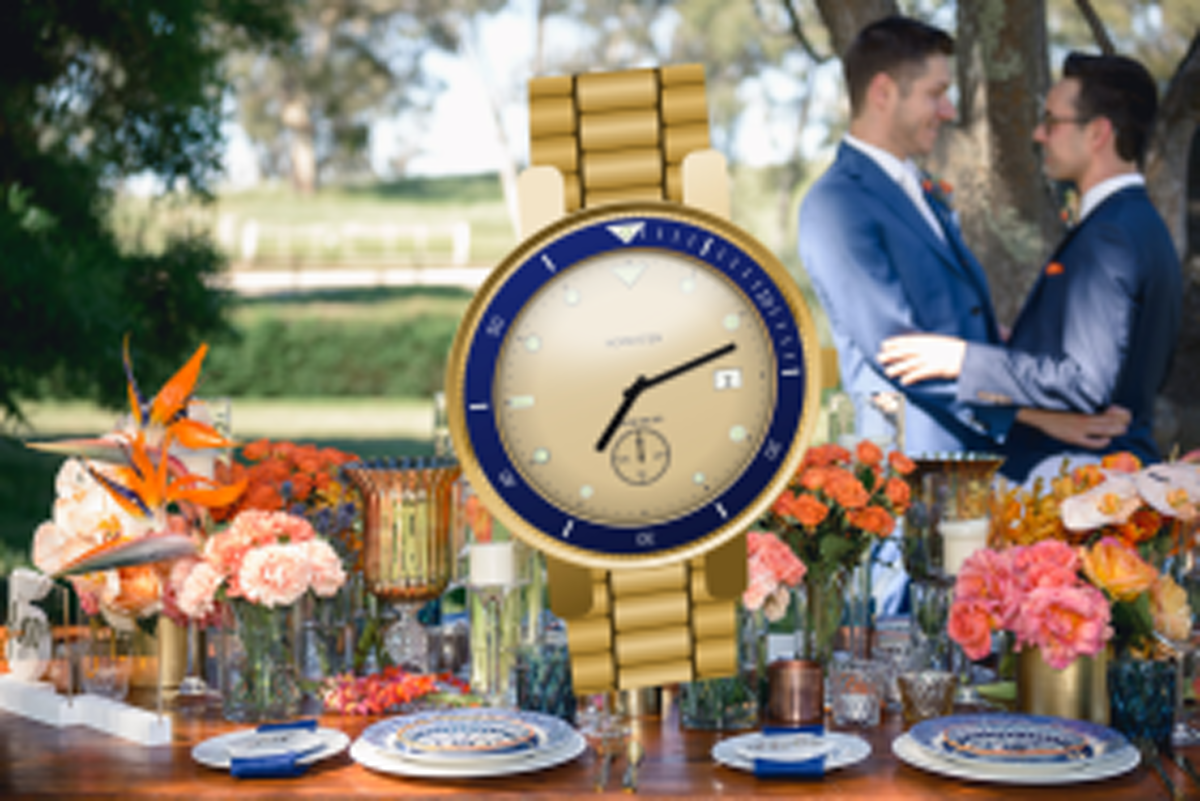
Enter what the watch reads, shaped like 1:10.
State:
7:12
